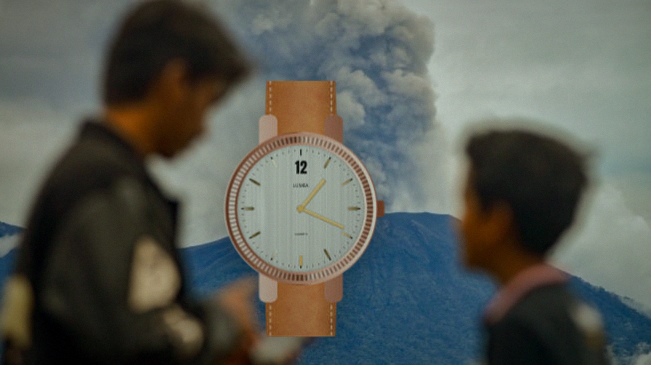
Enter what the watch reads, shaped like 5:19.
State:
1:19
